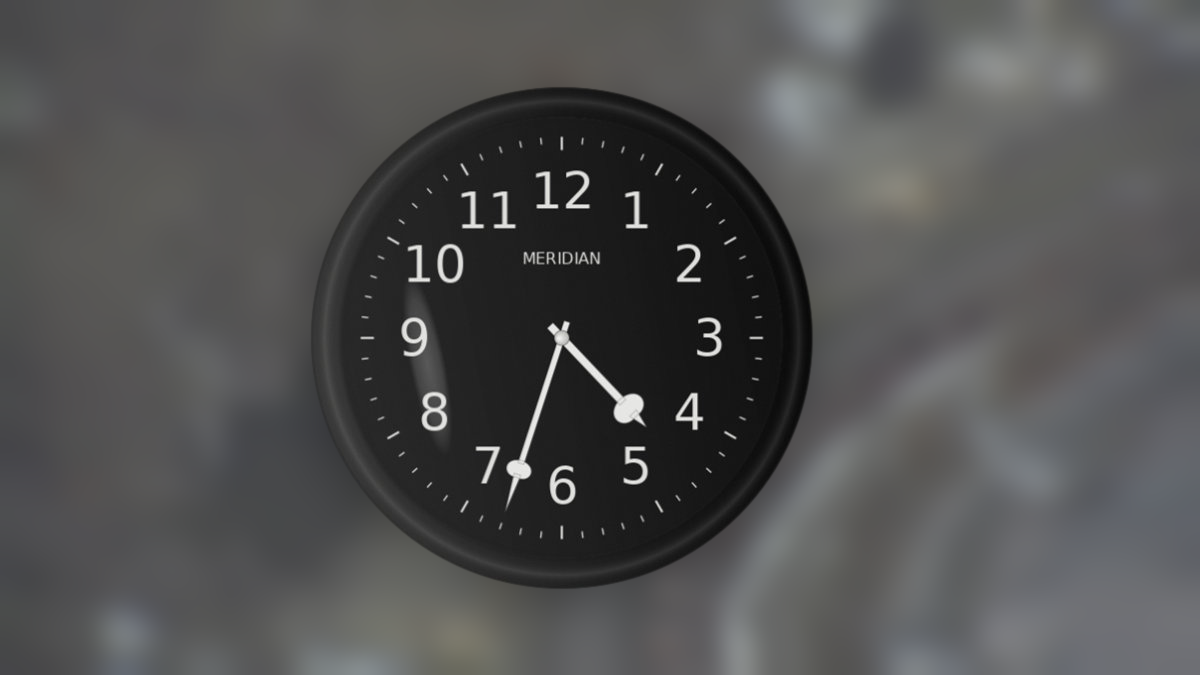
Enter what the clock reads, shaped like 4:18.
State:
4:33
